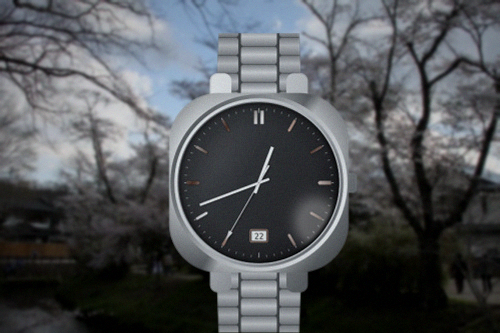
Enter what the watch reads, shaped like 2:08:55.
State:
12:41:35
